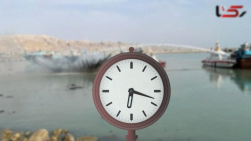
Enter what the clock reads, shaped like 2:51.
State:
6:18
